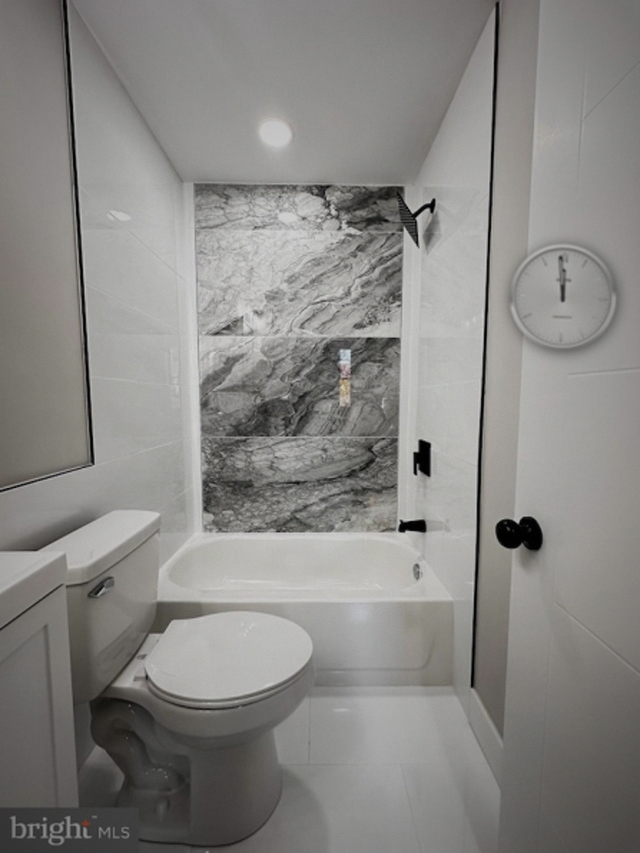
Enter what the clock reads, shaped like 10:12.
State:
11:59
